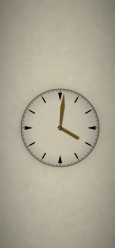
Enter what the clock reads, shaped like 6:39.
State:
4:01
